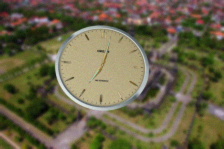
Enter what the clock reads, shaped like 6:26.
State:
7:02
